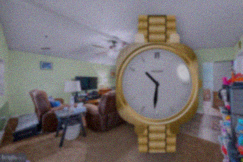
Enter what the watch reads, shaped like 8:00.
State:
10:31
